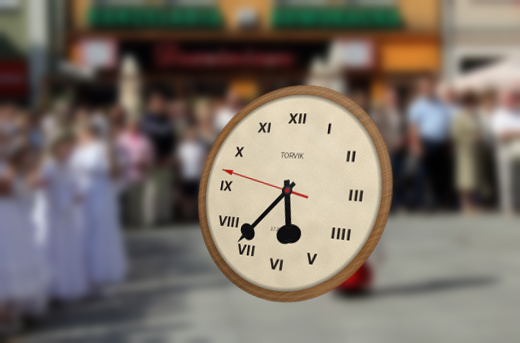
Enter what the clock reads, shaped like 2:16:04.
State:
5:36:47
